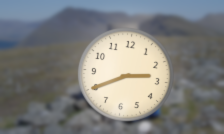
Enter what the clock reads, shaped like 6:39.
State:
2:40
